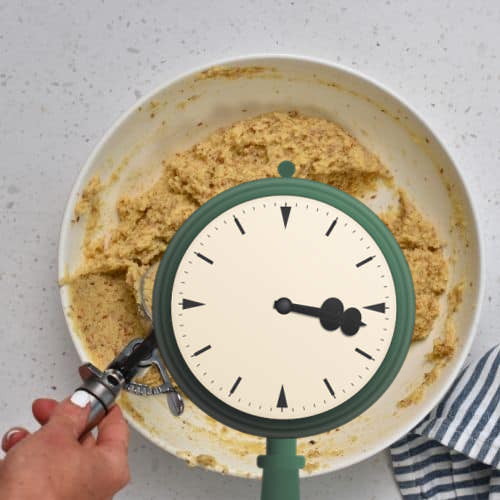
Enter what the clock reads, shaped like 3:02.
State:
3:17
